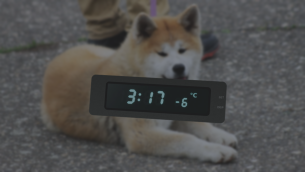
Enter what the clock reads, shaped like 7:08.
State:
3:17
